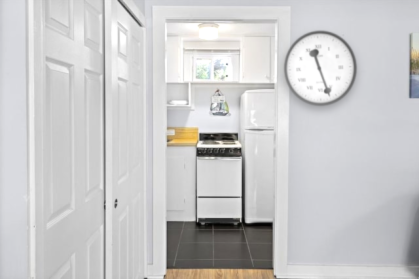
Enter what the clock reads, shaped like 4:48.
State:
11:27
